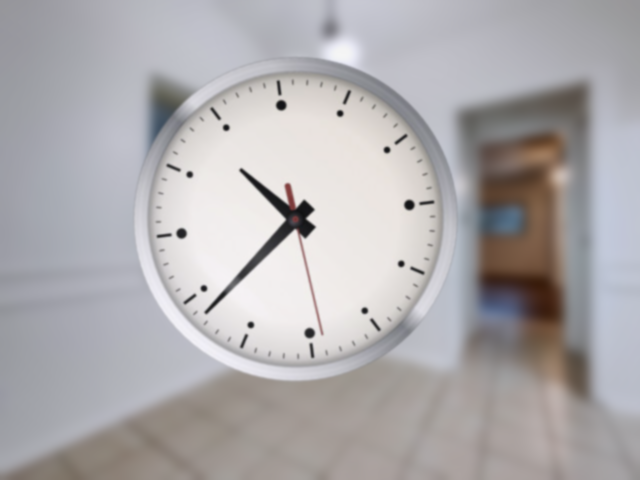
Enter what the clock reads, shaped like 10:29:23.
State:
10:38:29
